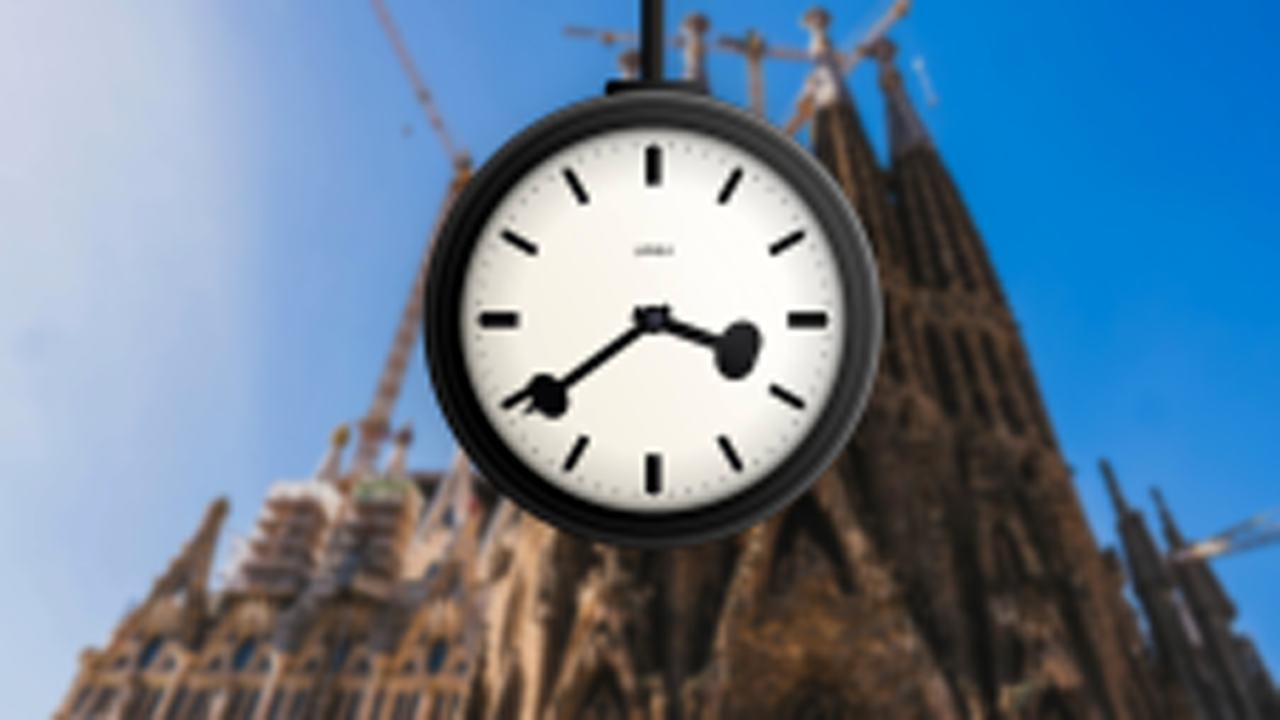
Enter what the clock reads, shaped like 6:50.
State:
3:39
